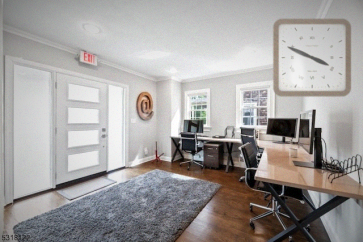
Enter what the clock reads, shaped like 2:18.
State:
3:49
